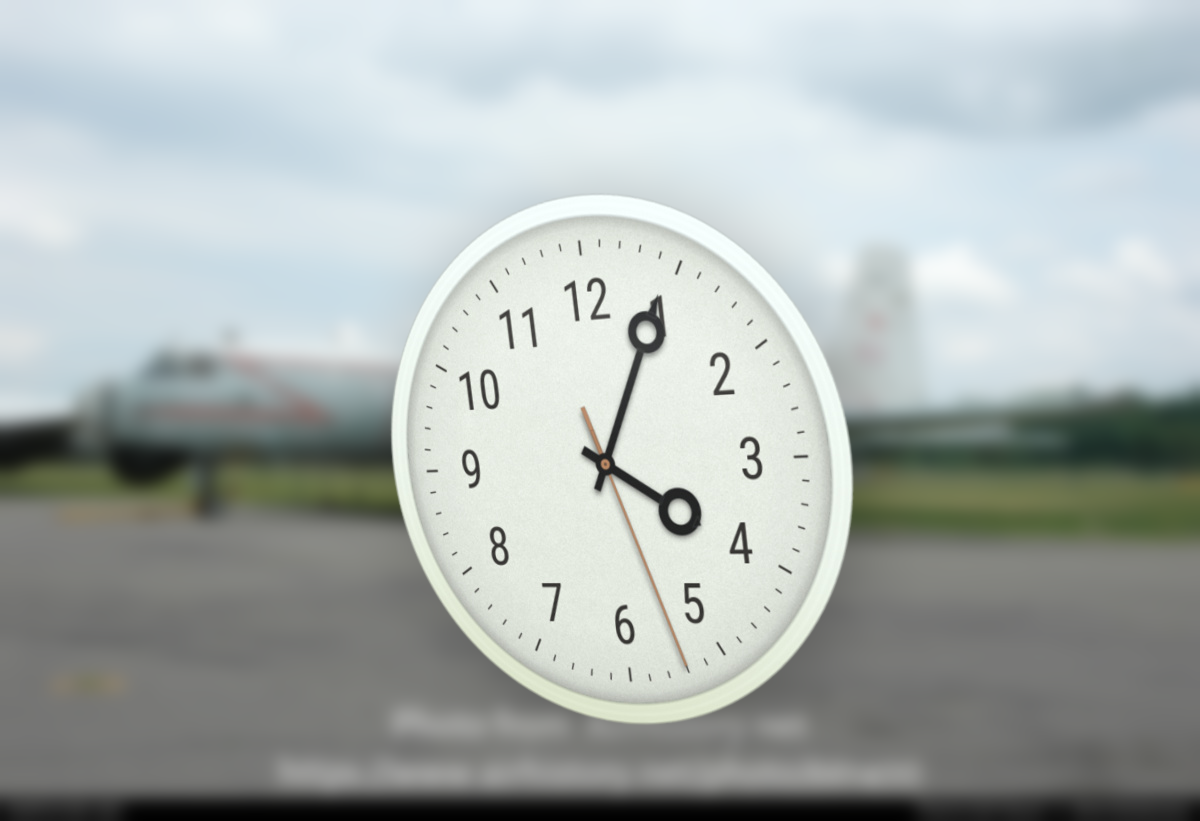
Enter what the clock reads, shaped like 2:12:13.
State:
4:04:27
